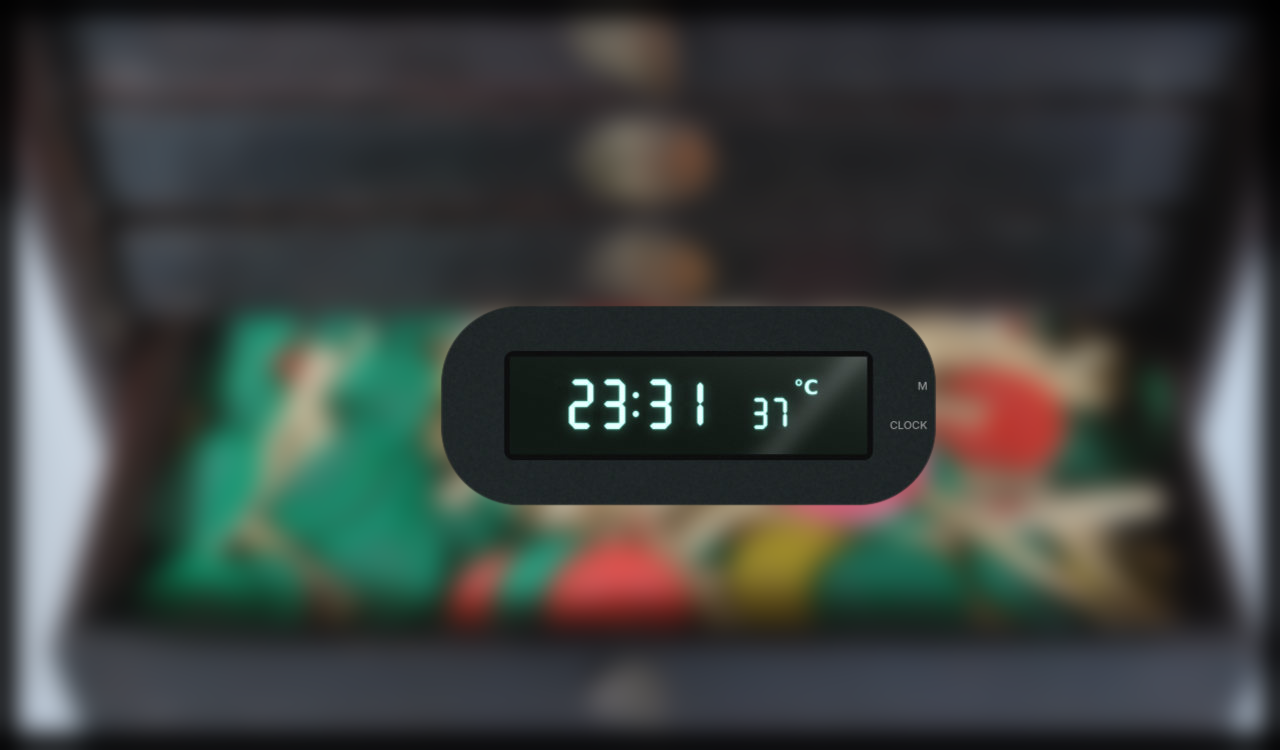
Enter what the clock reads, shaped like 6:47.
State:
23:31
